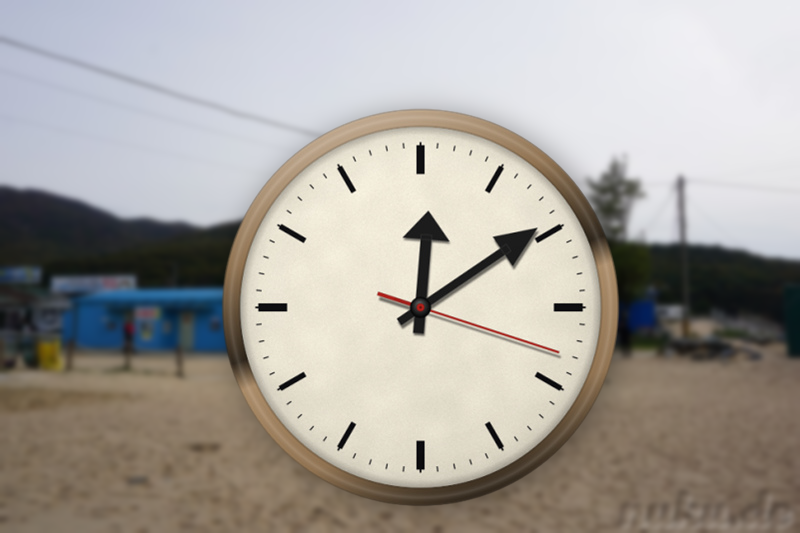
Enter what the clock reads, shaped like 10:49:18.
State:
12:09:18
